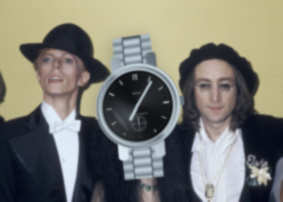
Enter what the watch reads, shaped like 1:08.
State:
7:06
